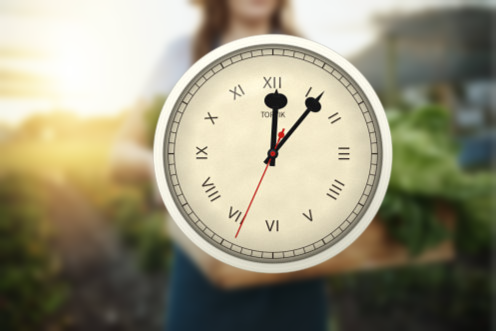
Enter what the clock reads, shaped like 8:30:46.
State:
12:06:34
